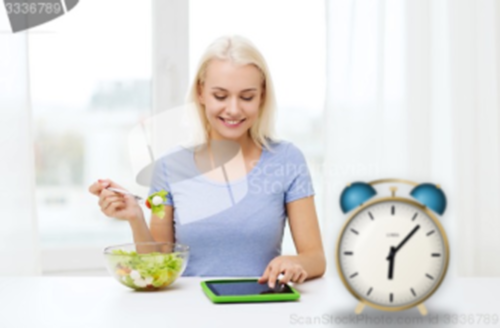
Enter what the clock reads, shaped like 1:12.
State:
6:07
